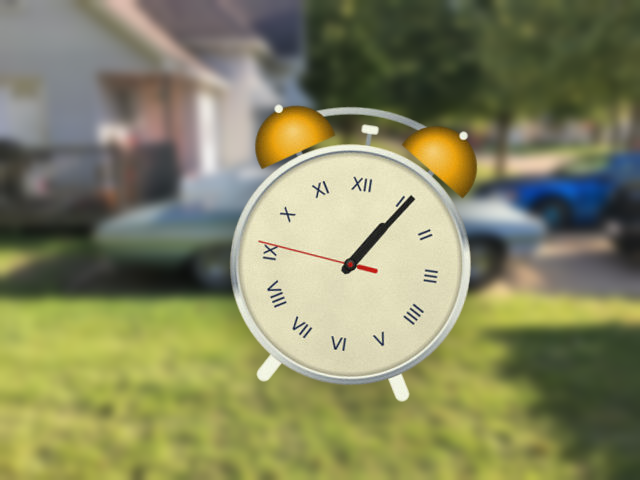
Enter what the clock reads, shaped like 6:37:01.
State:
1:05:46
